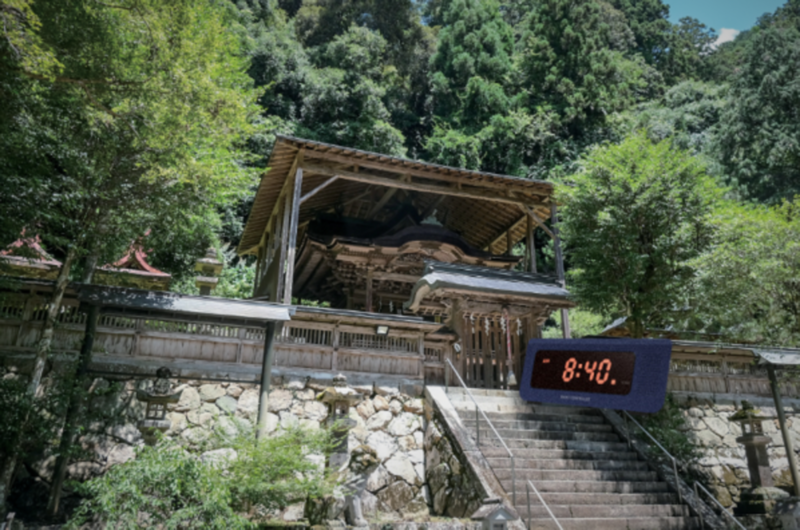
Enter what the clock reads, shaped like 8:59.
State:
8:40
